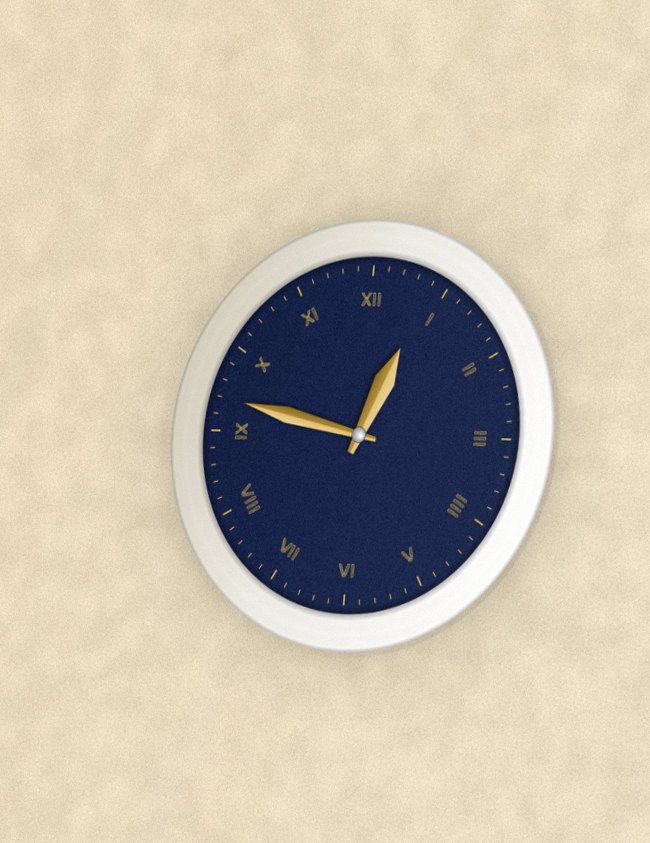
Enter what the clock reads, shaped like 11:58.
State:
12:47
